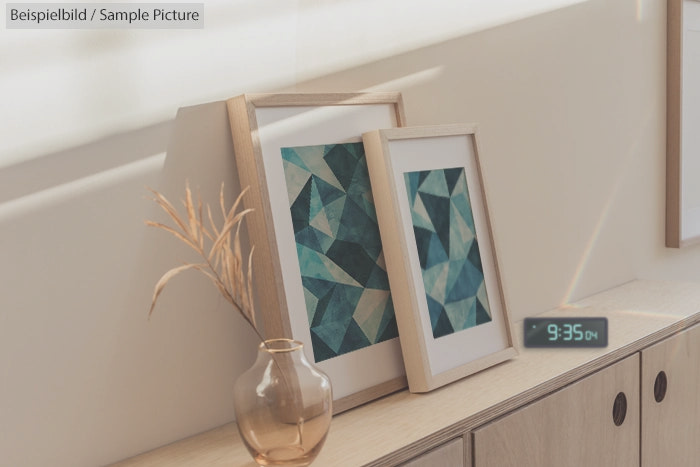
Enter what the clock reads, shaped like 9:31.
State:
9:35
